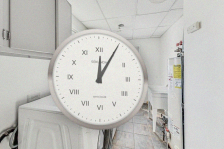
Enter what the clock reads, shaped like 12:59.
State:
12:05
